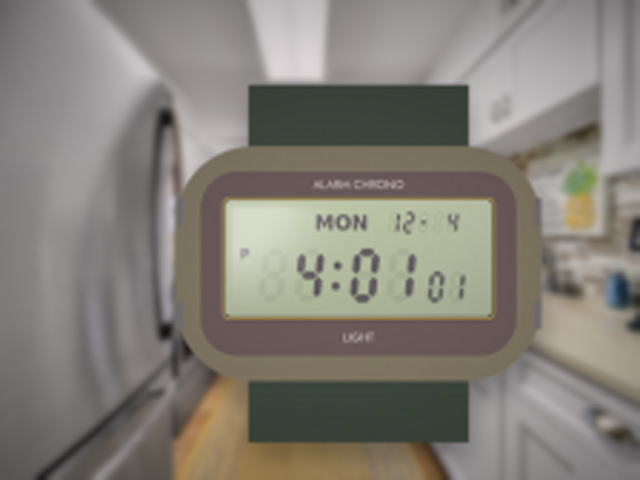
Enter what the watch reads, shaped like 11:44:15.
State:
4:01:01
